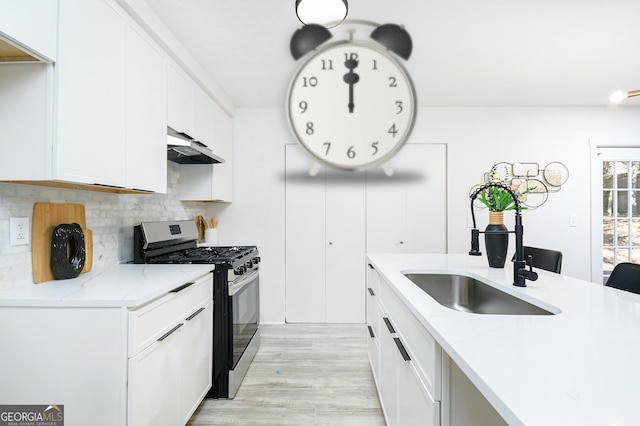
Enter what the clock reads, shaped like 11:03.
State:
12:00
